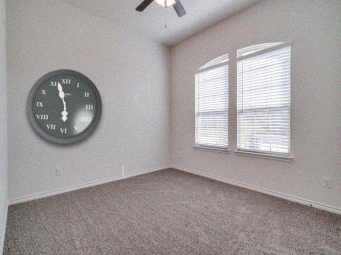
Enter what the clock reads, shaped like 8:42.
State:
5:57
